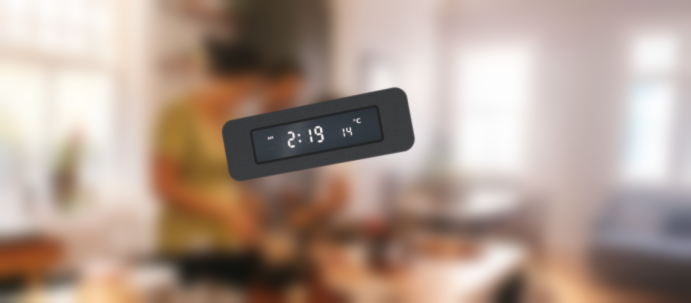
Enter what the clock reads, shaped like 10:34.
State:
2:19
